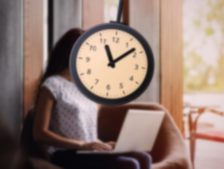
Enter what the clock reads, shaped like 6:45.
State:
11:08
